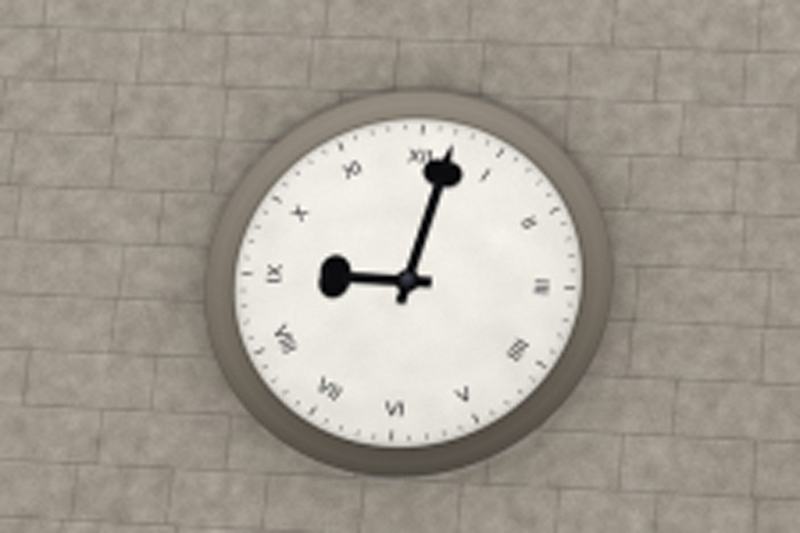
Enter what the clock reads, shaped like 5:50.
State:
9:02
